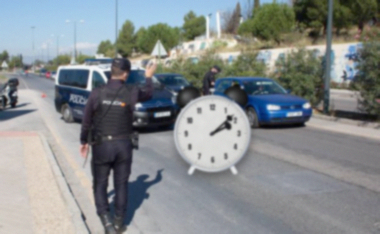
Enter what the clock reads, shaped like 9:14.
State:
2:08
